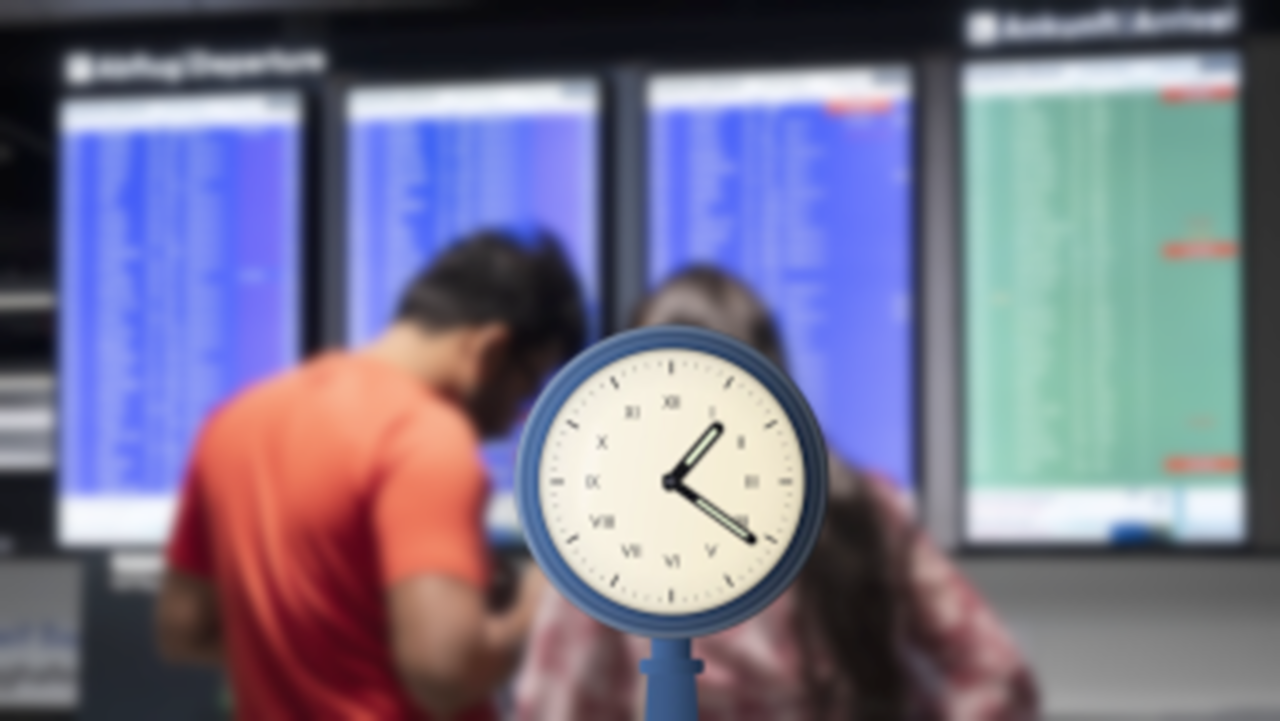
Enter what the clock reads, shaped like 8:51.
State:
1:21
